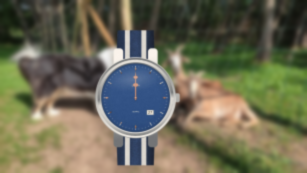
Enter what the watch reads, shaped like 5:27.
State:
12:00
